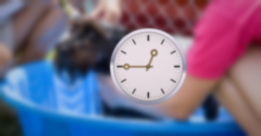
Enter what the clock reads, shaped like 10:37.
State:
12:45
